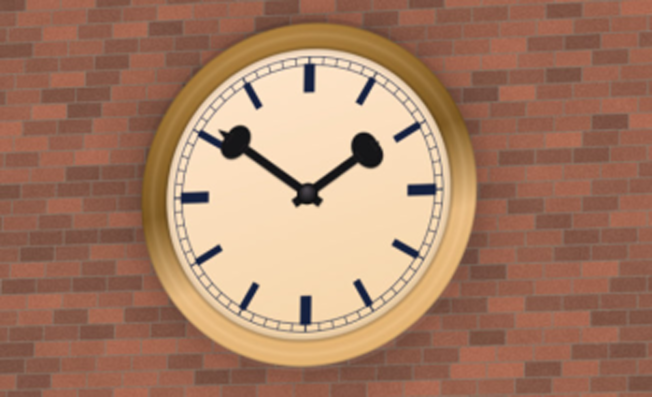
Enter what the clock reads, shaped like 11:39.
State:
1:51
